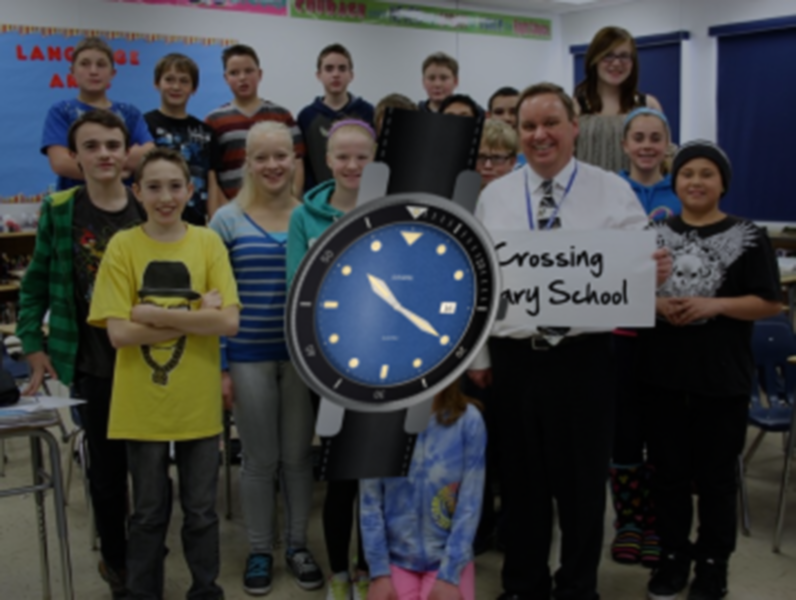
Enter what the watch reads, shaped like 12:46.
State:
10:20
